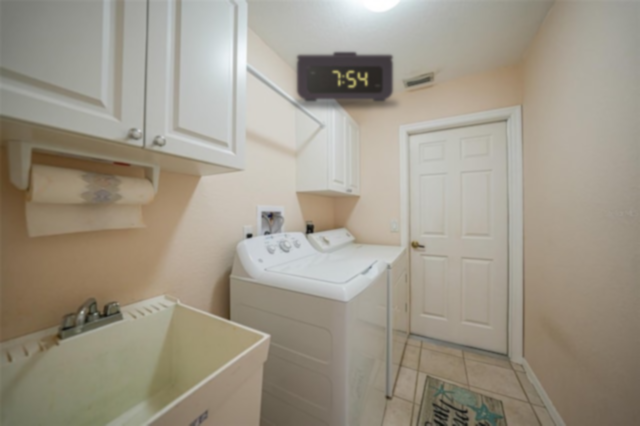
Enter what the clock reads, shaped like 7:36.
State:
7:54
